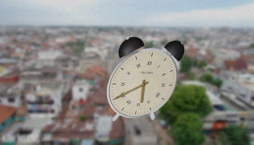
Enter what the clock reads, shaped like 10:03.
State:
5:40
